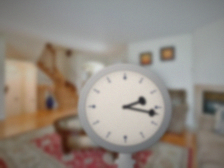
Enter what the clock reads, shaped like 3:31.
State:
2:17
